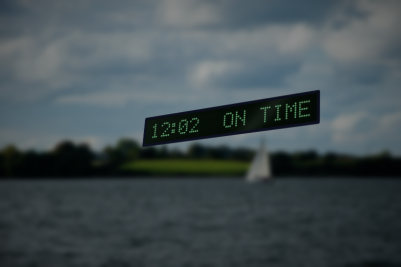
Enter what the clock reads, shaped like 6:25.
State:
12:02
